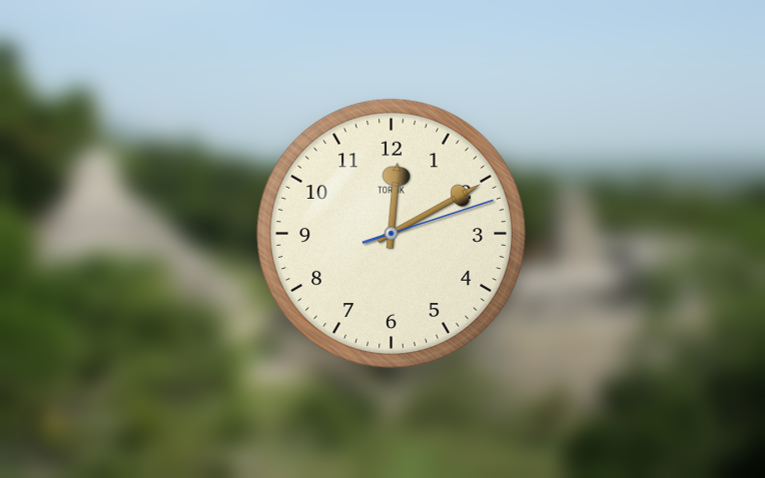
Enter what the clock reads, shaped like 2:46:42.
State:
12:10:12
